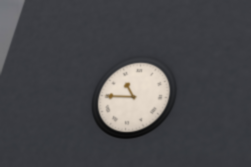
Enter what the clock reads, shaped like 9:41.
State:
10:45
